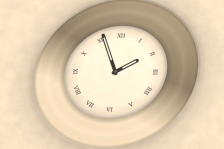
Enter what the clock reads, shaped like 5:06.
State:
1:56
